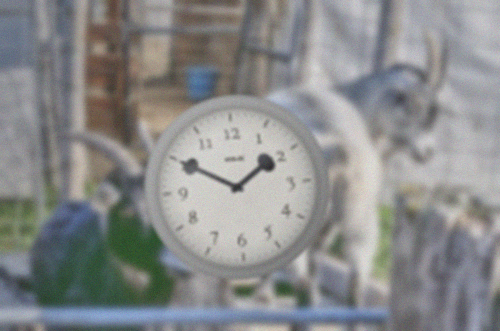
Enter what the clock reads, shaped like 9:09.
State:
1:50
